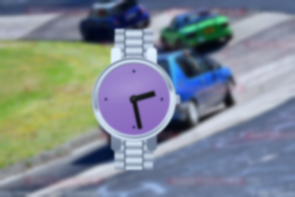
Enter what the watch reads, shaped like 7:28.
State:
2:28
